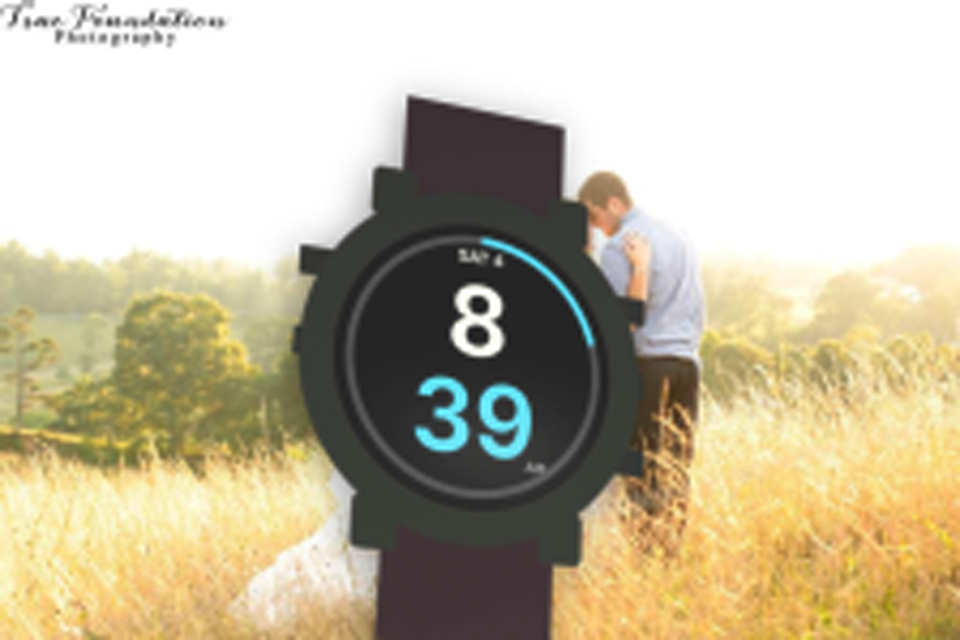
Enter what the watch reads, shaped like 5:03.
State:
8:39
